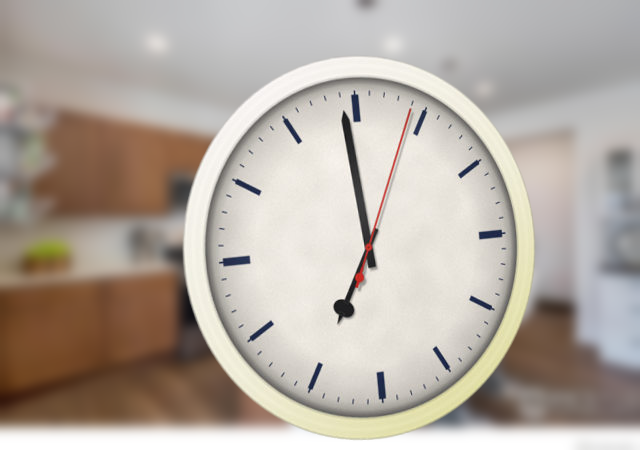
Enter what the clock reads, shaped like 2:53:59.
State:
6:59:04
